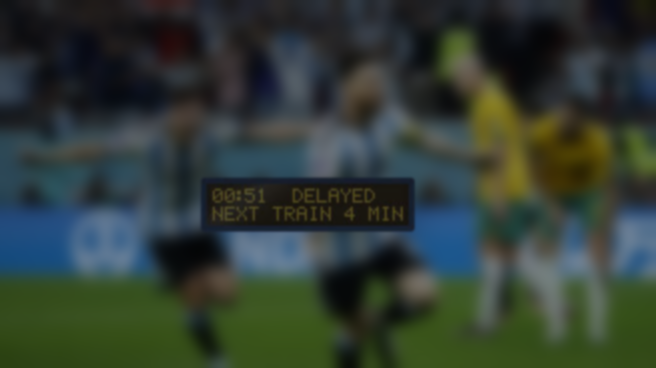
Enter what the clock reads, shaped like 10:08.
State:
0:51
